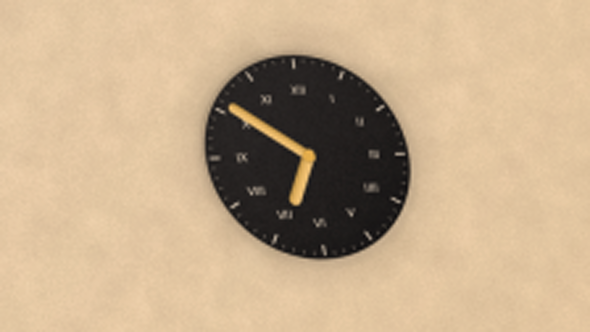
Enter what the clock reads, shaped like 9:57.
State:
6:51
